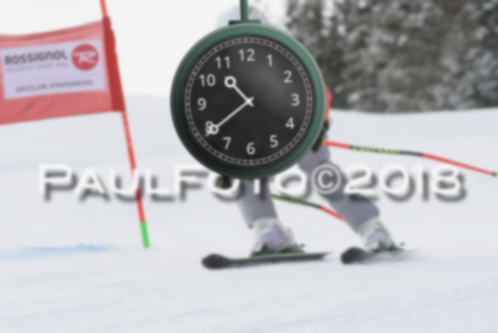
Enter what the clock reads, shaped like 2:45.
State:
10:39
